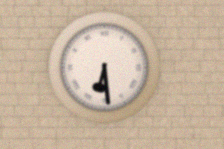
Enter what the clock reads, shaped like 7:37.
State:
6:29
